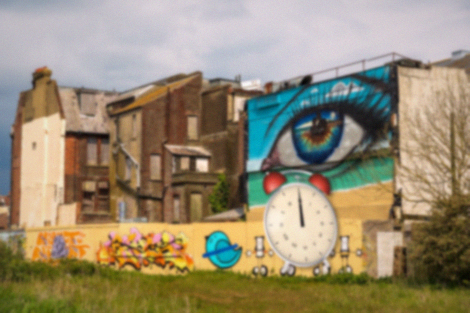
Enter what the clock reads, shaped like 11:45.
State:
12:00
